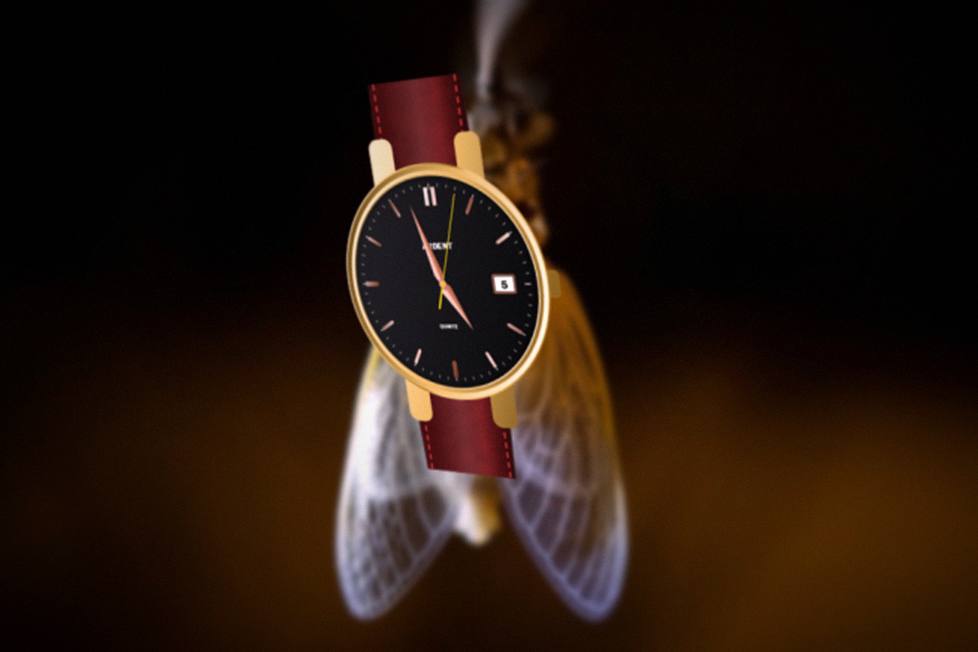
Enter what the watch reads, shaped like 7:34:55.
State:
4:57:03
